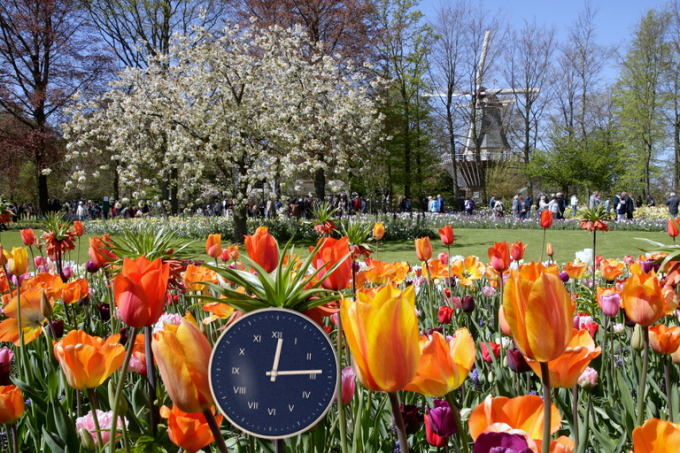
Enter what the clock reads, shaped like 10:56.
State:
12:14
